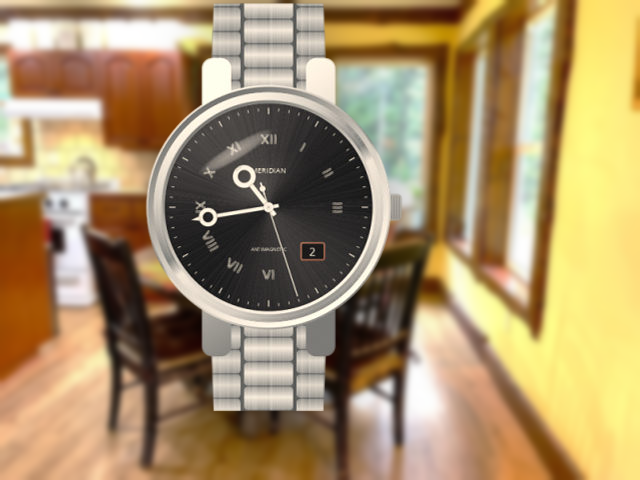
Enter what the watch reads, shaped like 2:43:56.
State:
10:43:27
